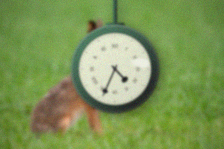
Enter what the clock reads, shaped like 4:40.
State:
4:34
